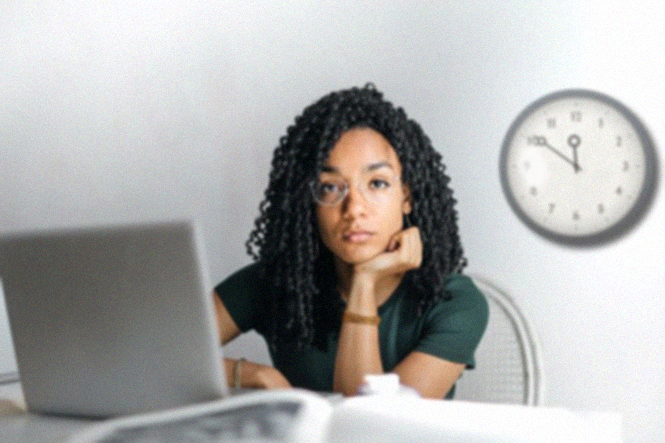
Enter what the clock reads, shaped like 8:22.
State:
11:51
